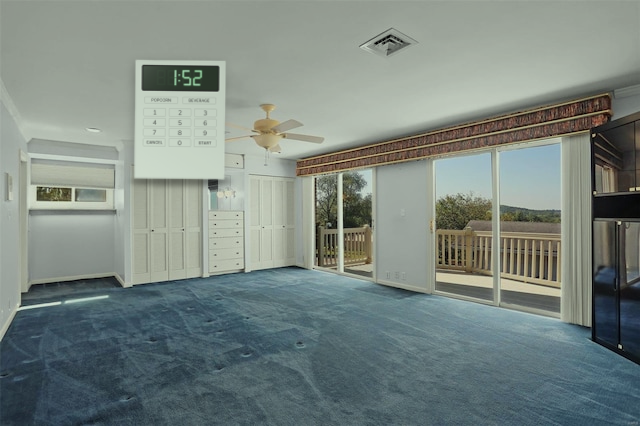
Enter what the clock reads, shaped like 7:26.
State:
1:52
